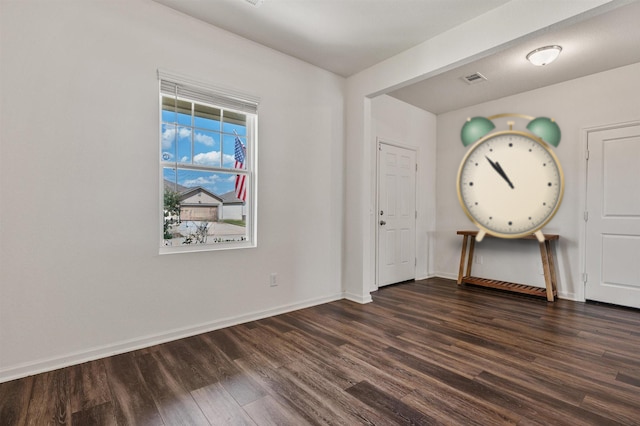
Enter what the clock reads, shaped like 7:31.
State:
10:53
